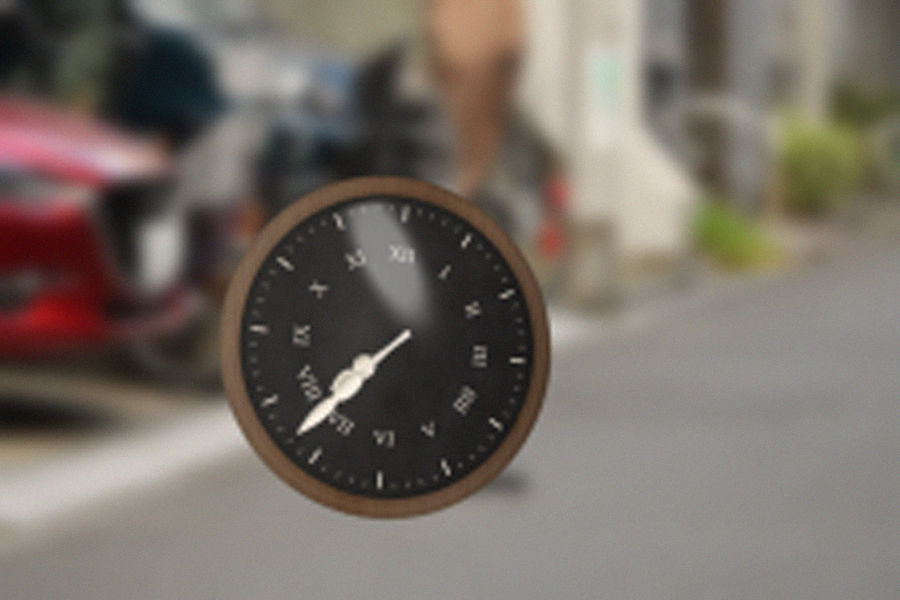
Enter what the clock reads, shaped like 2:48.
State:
7:37
